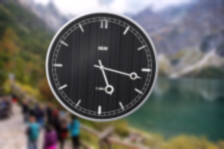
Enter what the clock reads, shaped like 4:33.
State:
5:17
